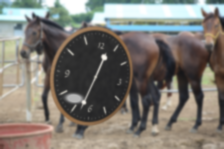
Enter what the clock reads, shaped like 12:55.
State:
12:33
